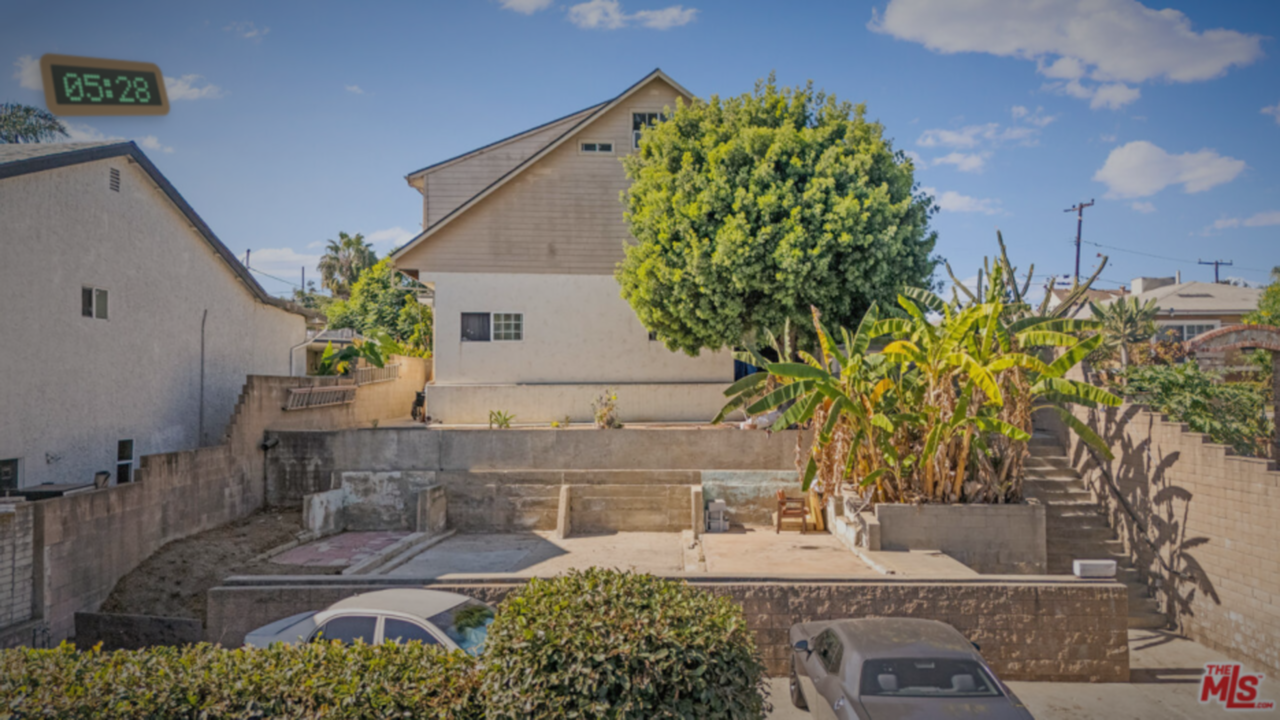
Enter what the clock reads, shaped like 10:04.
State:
5:28
